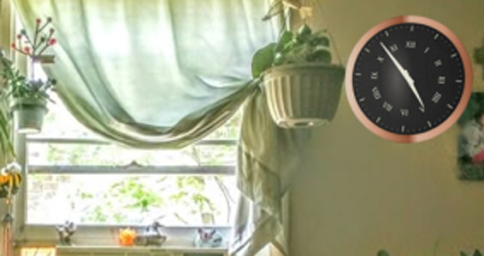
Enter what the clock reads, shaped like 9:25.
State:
4:53
